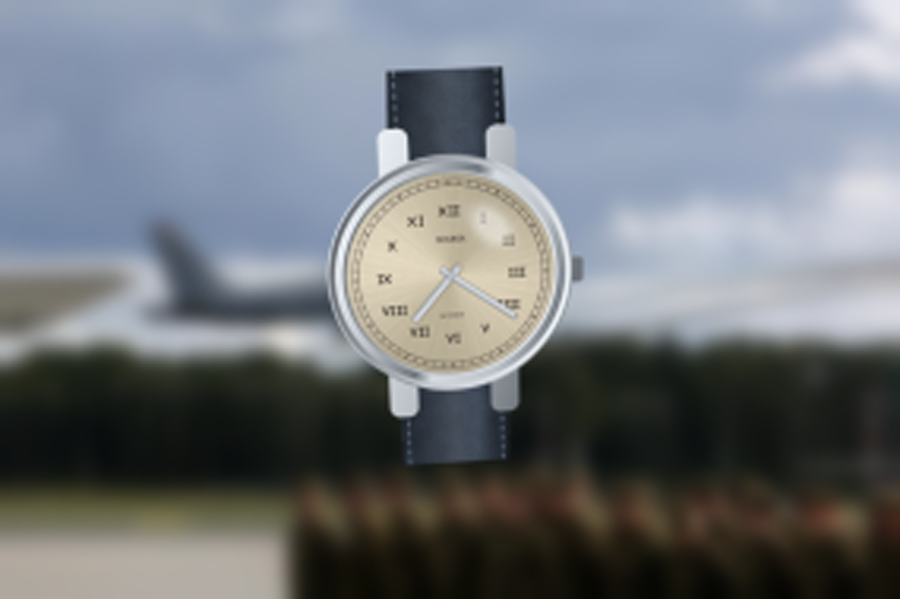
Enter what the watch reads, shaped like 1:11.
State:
7:21
